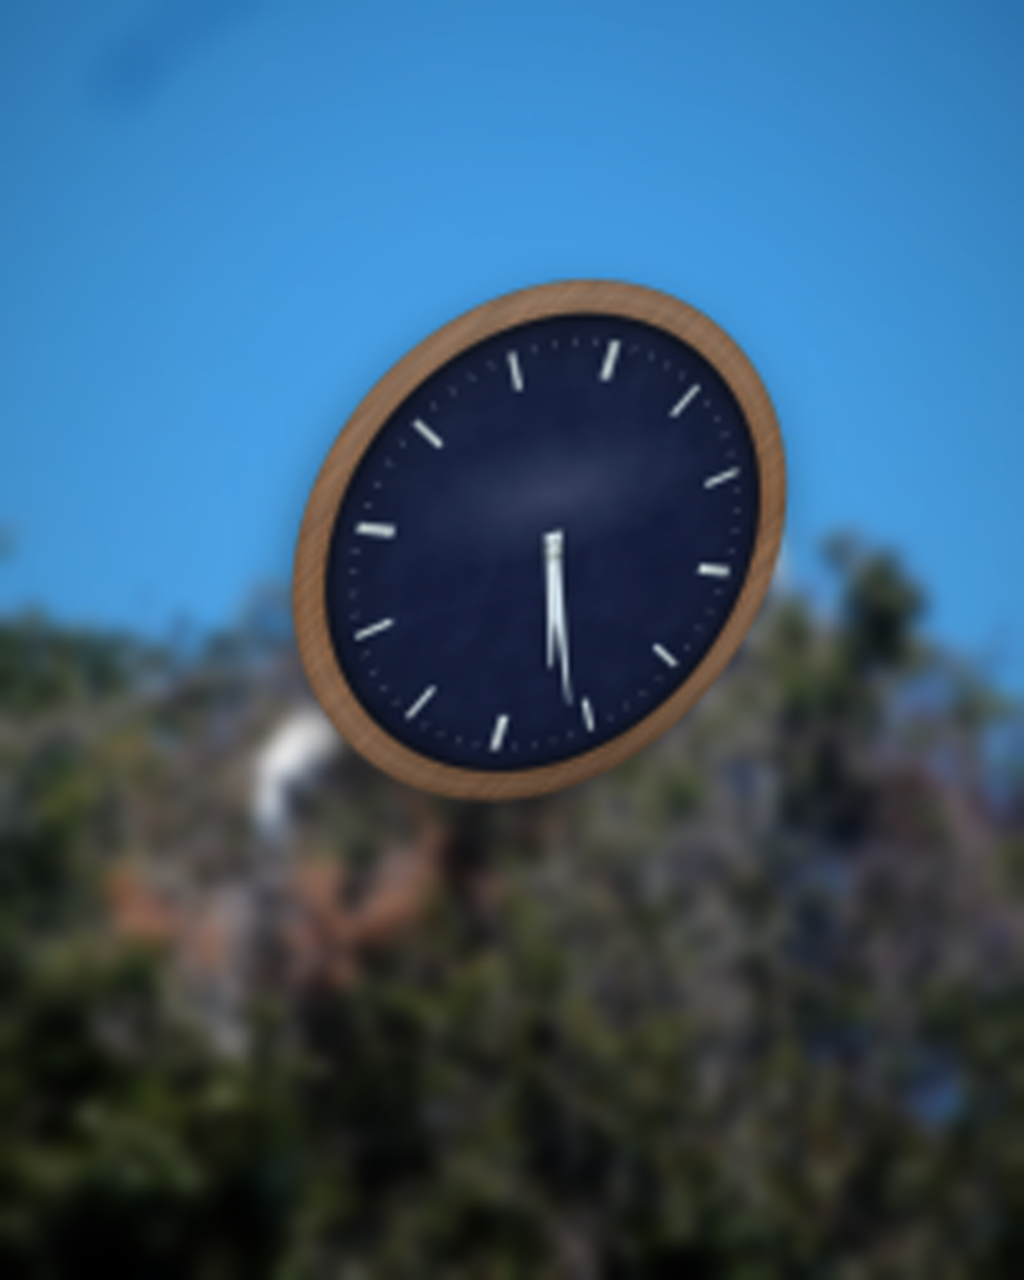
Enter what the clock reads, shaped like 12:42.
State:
5:26
